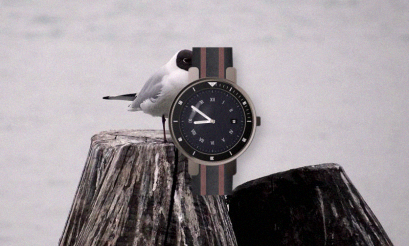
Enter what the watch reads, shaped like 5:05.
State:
8:51
